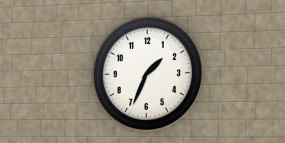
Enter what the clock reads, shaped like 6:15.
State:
1:34
